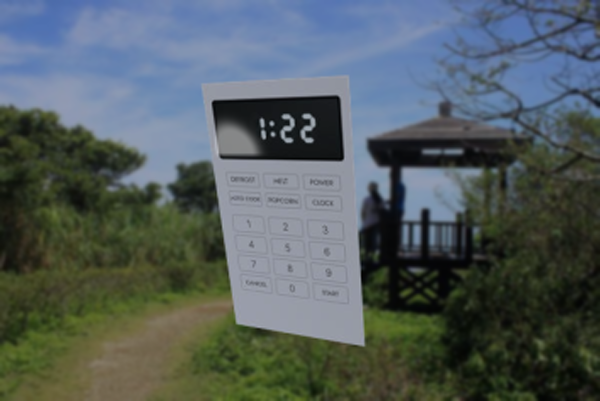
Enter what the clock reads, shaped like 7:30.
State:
1:22
